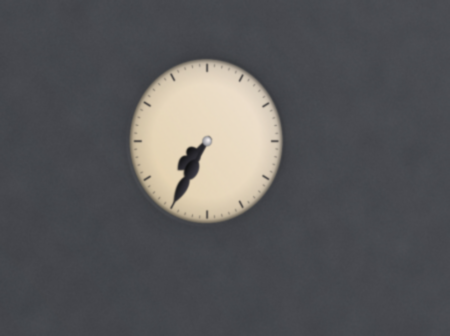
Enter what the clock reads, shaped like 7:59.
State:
7:35
